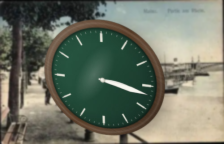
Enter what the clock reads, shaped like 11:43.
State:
3:17
